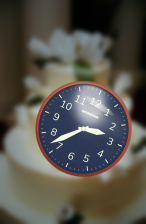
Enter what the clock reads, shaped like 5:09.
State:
2:37
